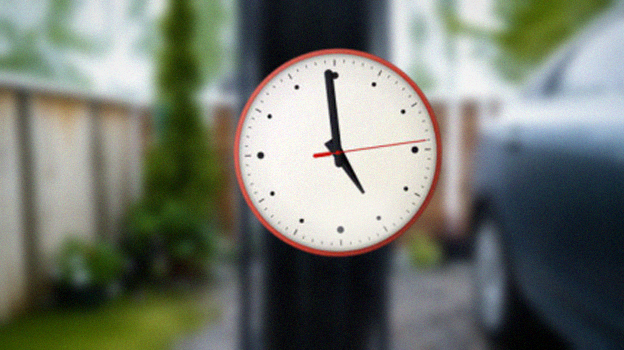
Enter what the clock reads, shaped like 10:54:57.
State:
4:59:14
